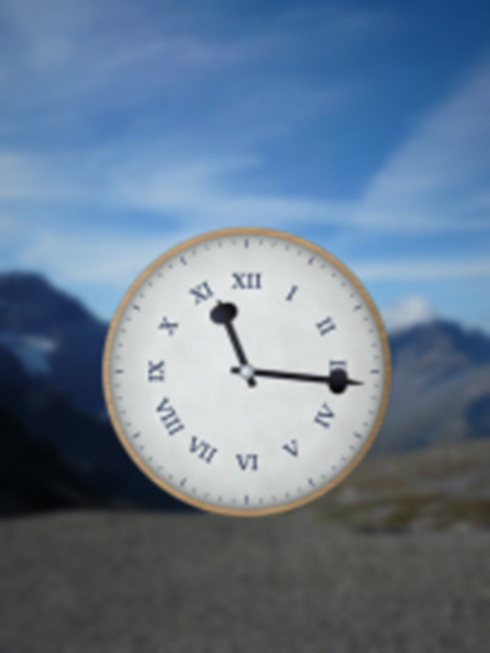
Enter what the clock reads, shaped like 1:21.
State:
11:16
